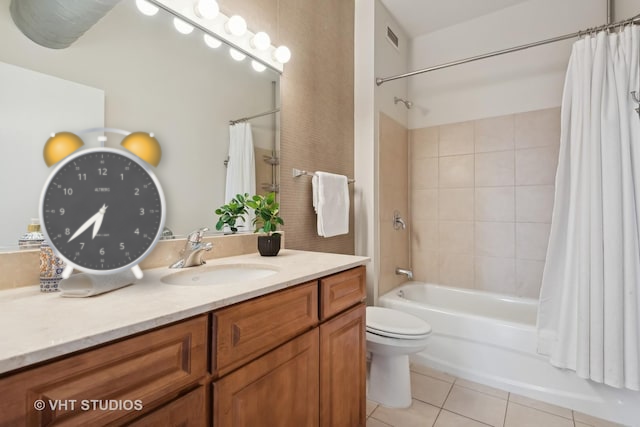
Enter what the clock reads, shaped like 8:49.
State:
6:38
